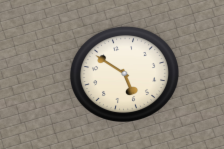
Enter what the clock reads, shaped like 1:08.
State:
5:54
